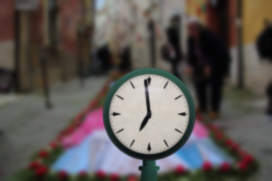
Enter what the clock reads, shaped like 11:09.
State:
6:59
